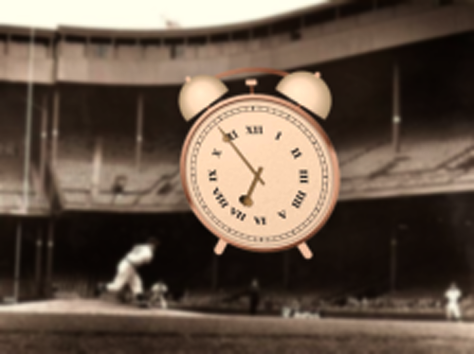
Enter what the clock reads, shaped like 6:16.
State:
6:54
